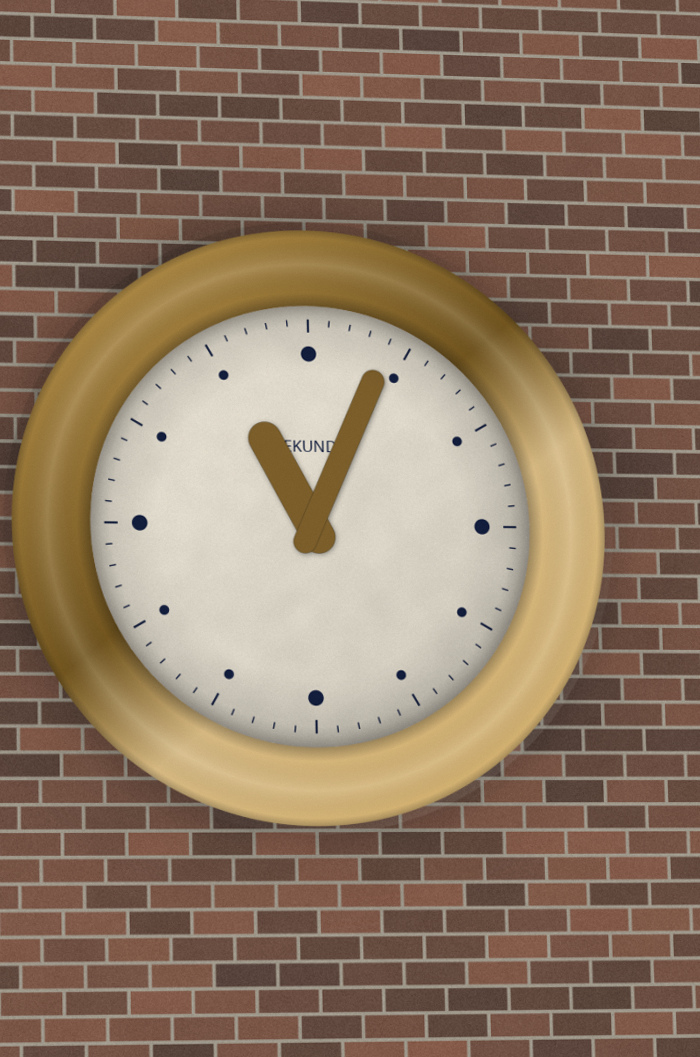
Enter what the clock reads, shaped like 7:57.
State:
11:04
